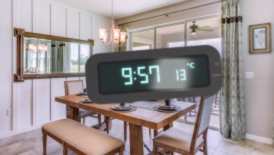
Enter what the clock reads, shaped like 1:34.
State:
9:57
